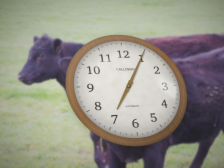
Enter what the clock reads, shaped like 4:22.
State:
7:05
